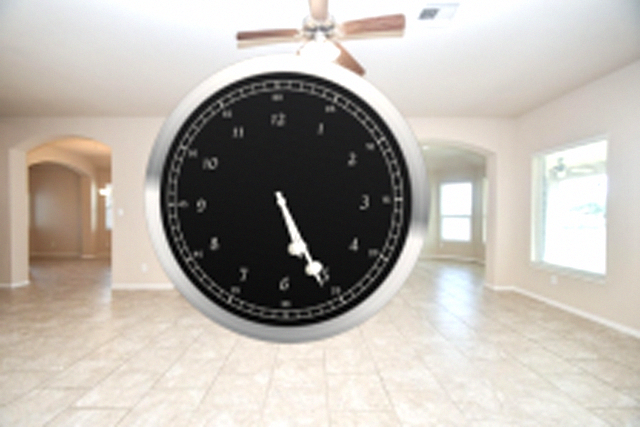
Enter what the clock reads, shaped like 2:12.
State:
5:26
